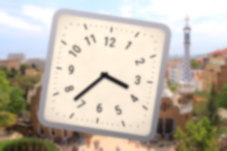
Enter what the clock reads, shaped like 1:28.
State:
3:37
